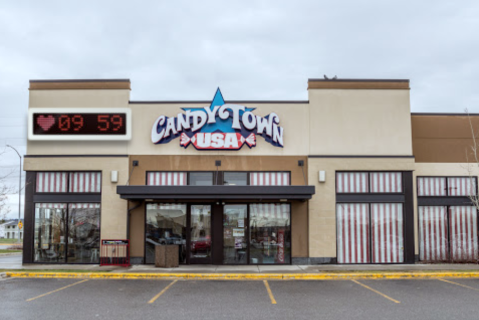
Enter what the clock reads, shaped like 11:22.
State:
9:59
